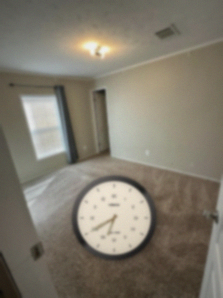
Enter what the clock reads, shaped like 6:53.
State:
6:40
